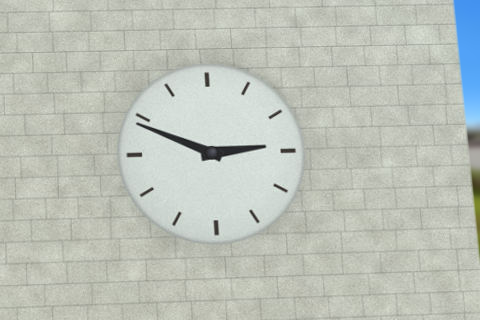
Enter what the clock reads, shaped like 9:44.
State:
2:49
